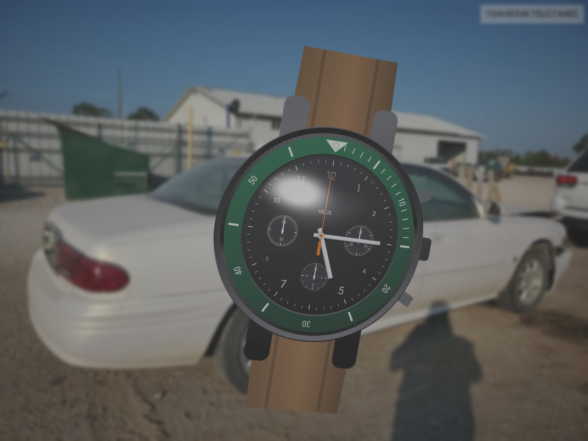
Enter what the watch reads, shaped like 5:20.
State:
5:15
